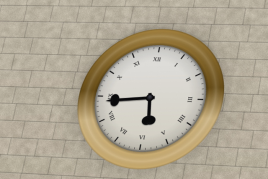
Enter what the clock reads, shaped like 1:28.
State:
5:44
